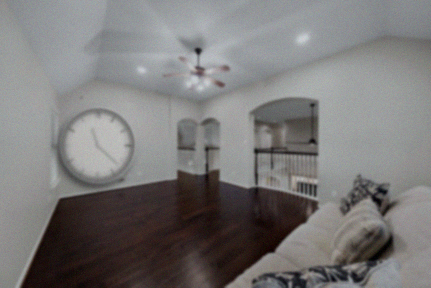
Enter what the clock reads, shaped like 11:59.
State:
11:22
